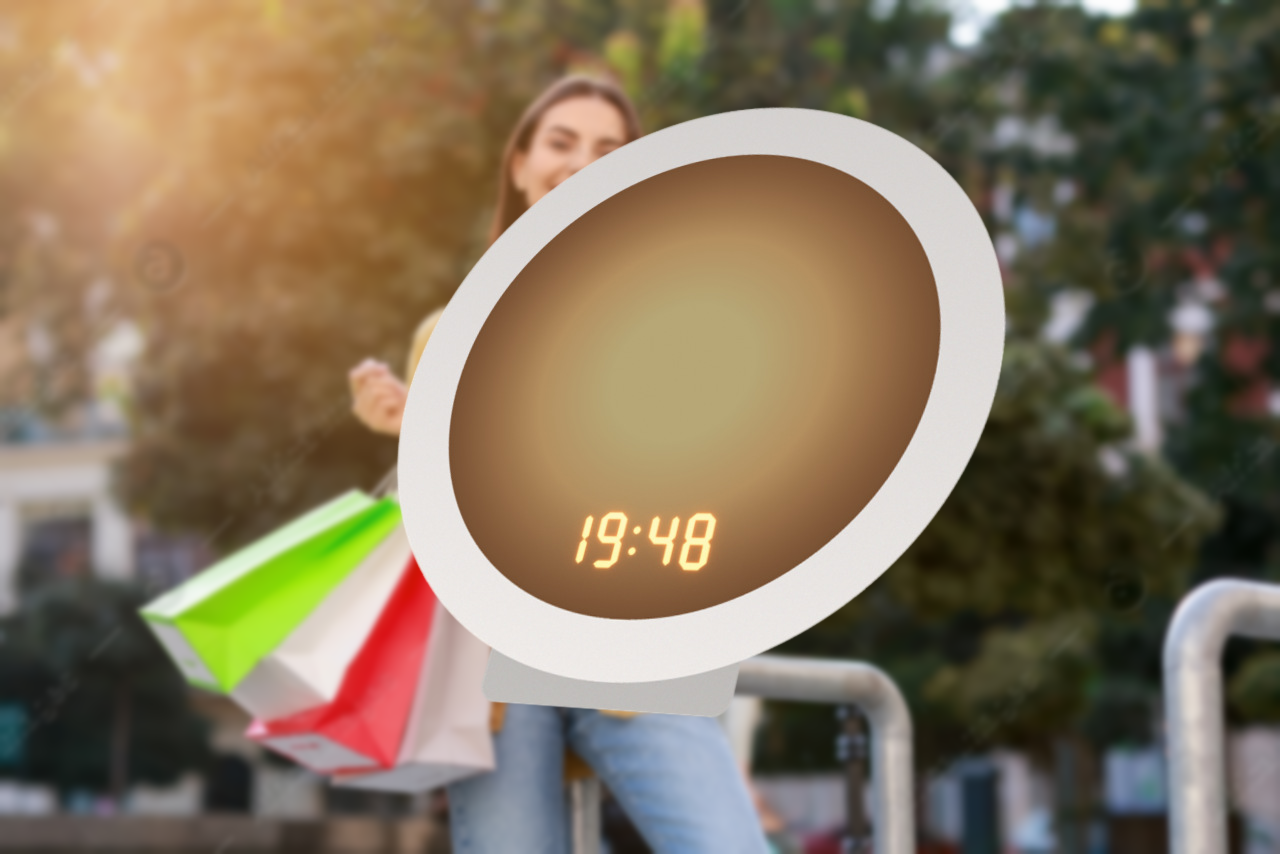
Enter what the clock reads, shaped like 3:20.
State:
19:48
